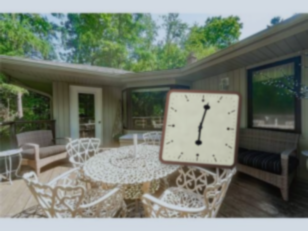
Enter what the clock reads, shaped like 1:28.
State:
6:02
